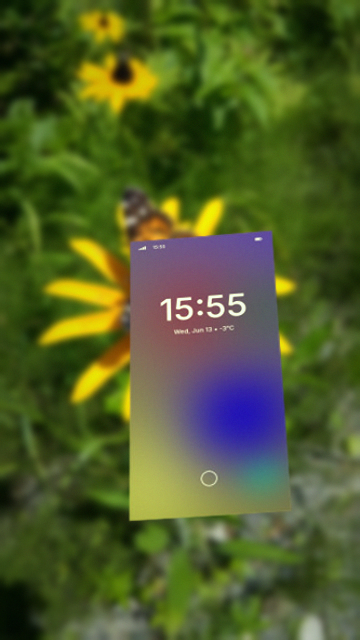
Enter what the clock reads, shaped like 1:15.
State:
15:55
